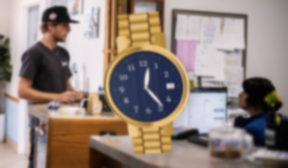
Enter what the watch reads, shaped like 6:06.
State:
12:24
